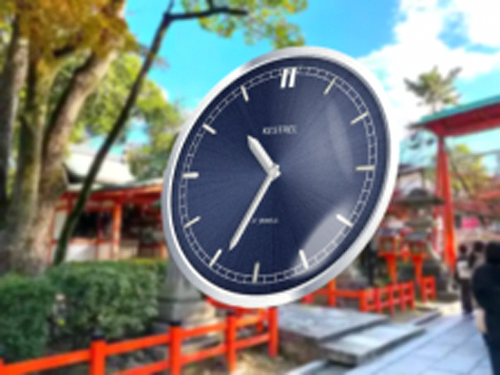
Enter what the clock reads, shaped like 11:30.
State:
10:34
